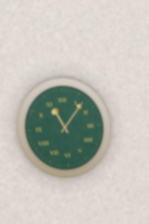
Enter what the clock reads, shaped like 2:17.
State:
11:07
